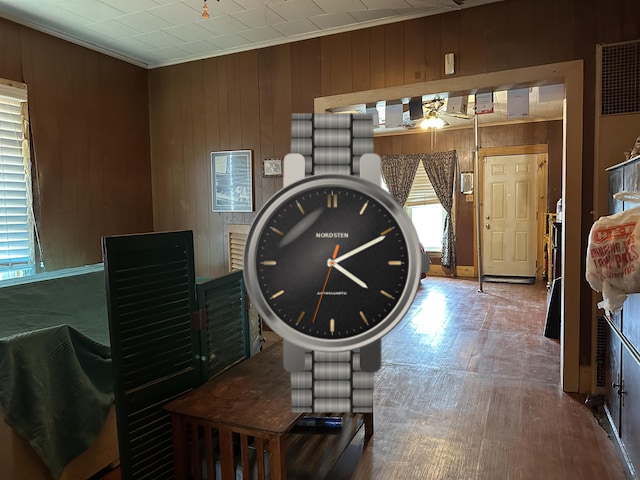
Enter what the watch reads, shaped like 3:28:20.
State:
4:10:33
